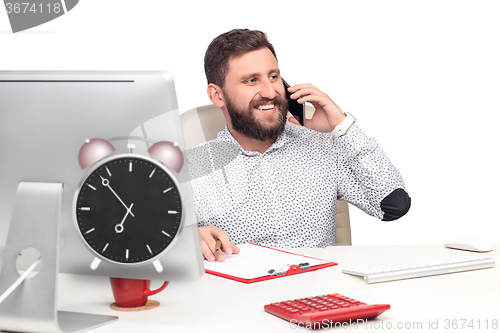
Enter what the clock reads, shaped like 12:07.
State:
6:53
